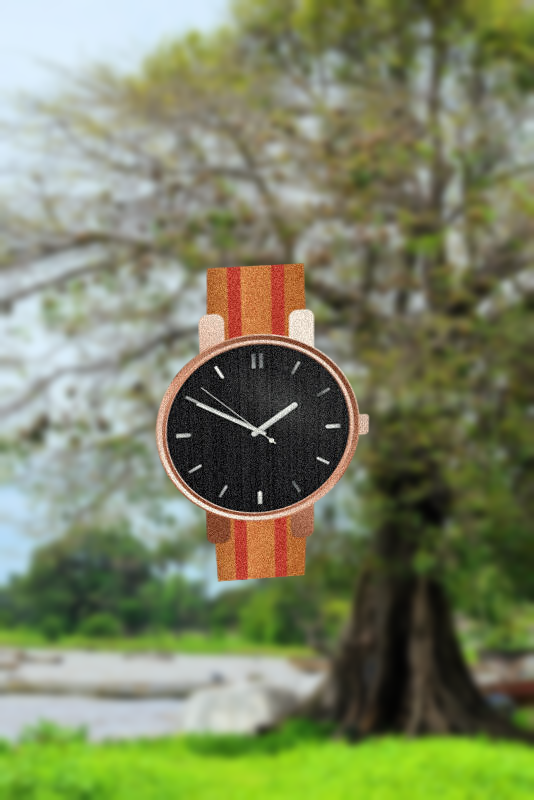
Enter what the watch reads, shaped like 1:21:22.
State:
1:49:52
